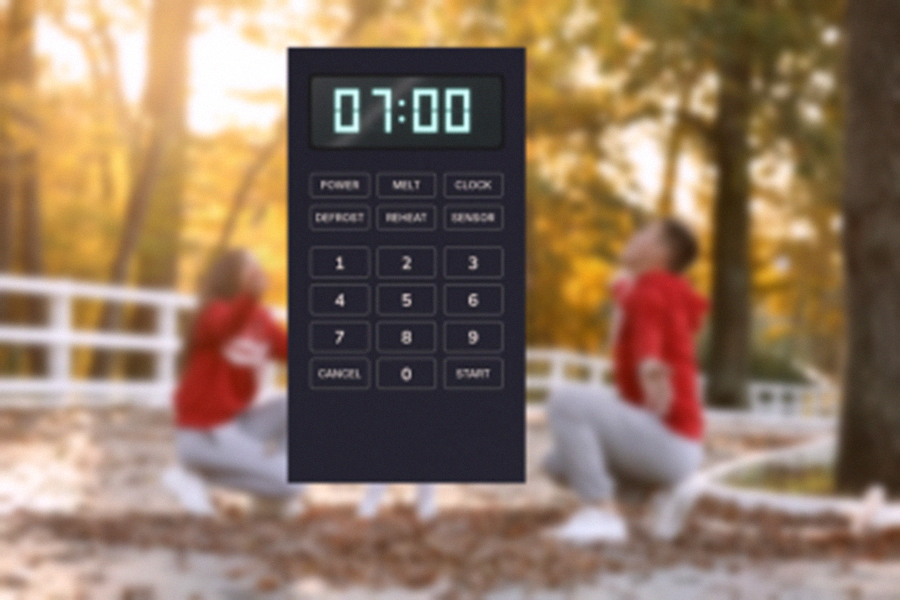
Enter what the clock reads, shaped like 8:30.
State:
7:00
